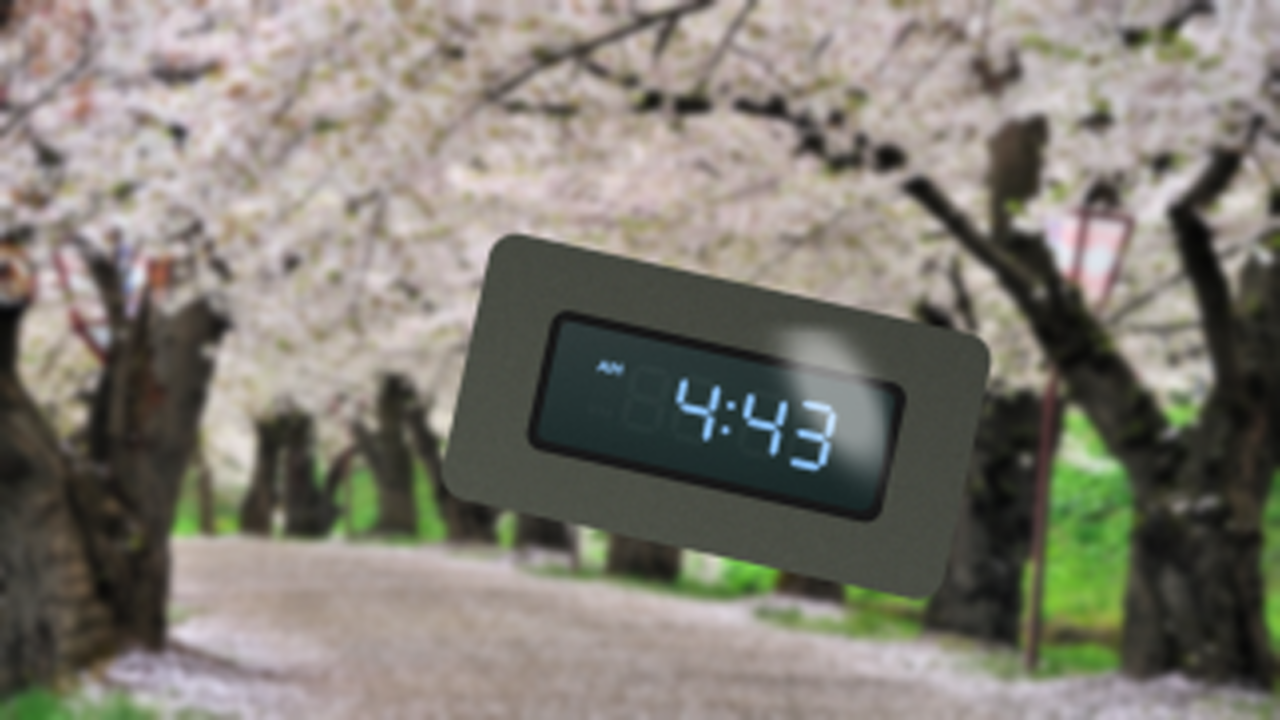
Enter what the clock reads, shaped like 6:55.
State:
4:43
